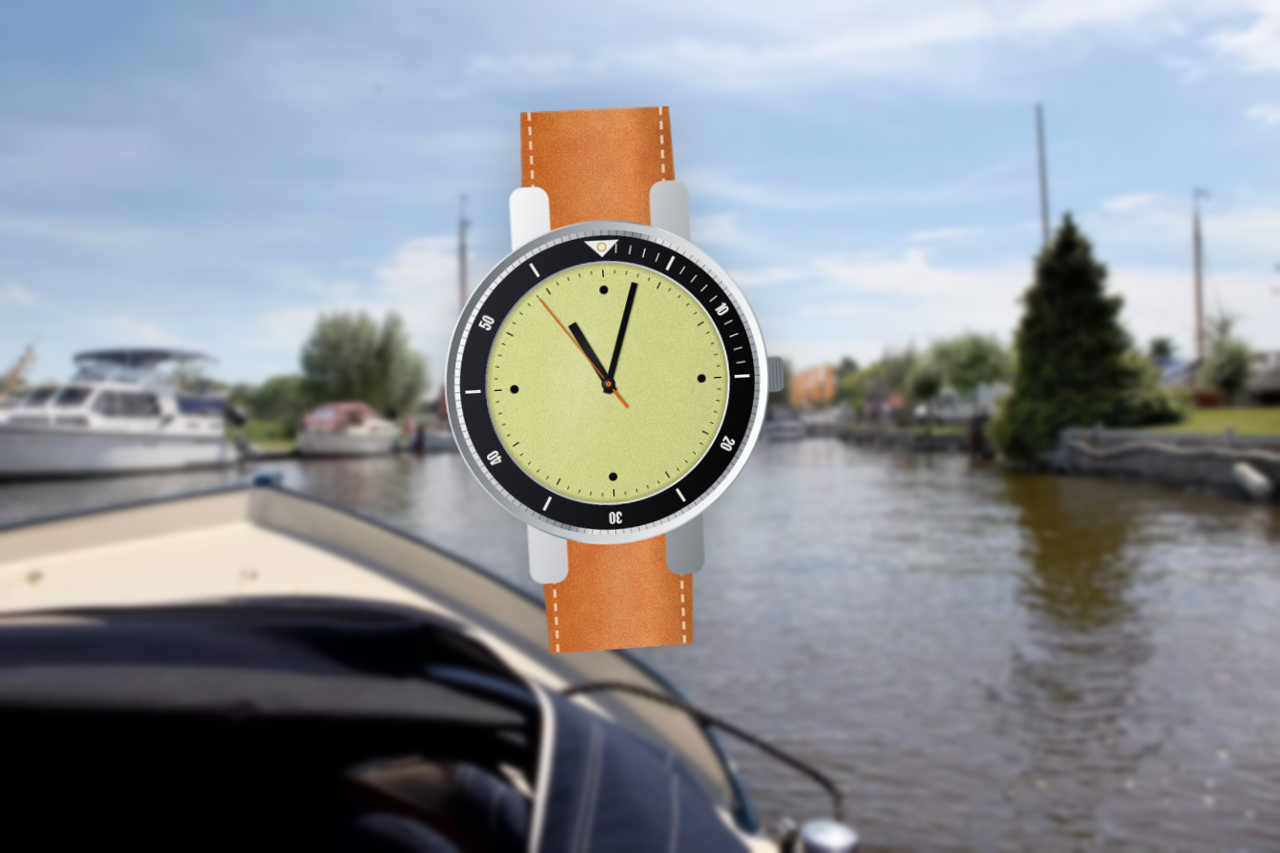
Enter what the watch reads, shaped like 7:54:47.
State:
11:02:54
